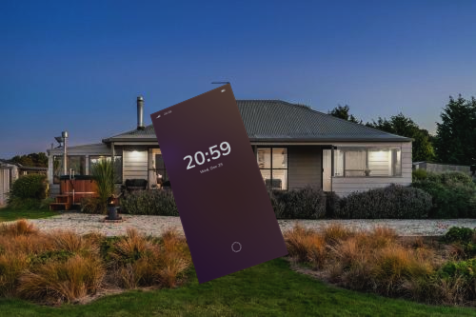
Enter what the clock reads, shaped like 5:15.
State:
20:59
